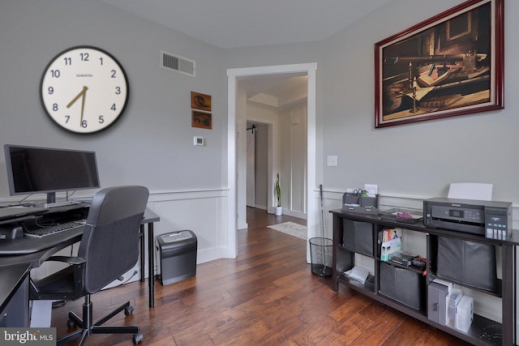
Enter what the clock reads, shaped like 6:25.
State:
7:31
